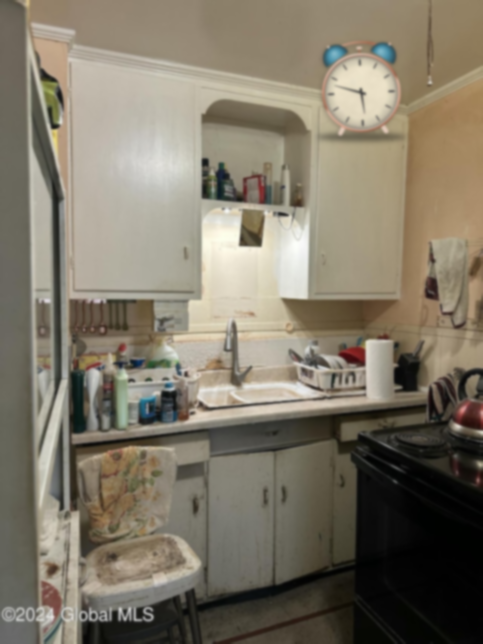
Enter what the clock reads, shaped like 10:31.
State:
5:48
